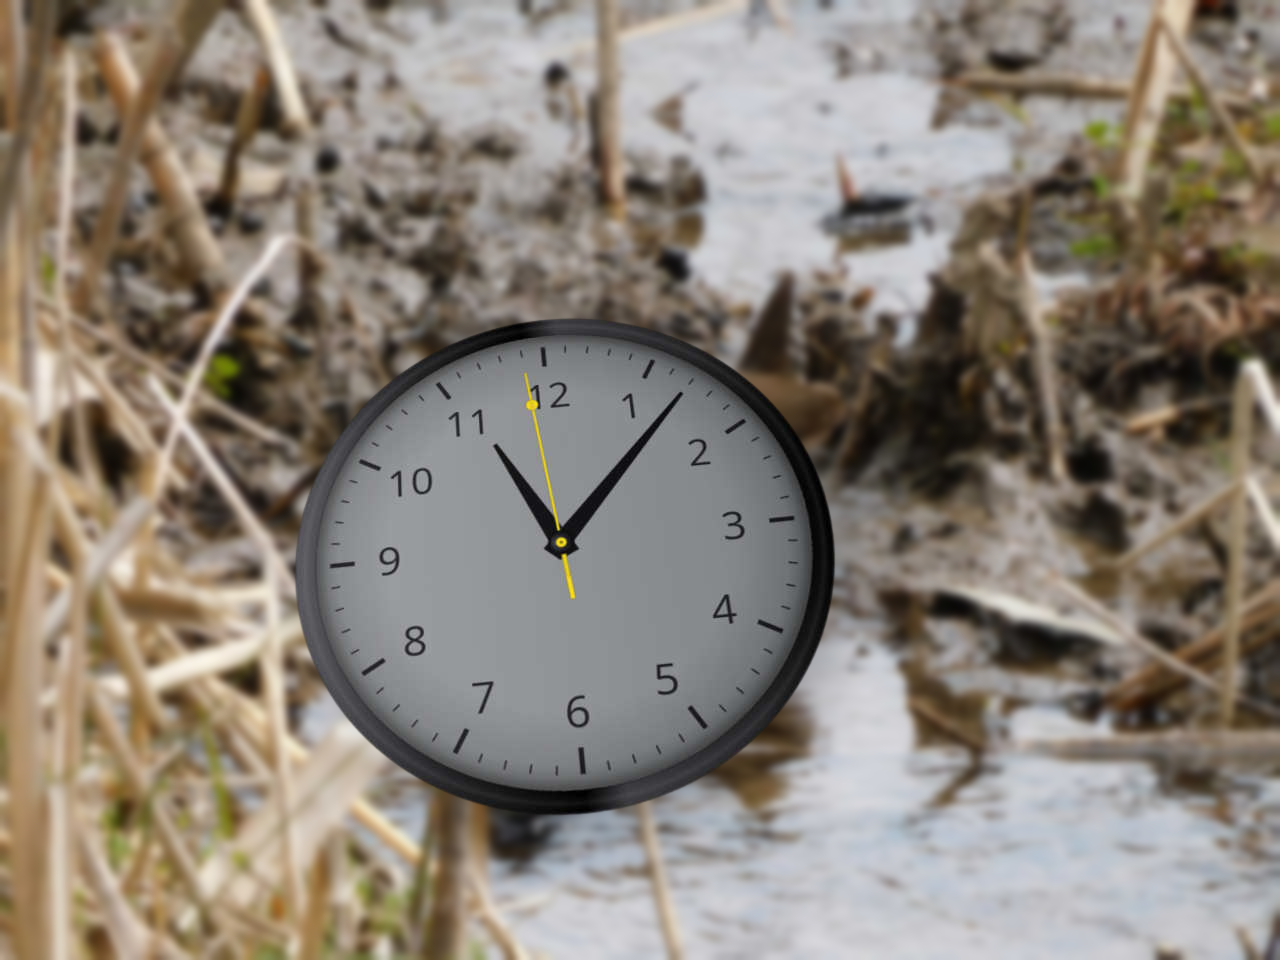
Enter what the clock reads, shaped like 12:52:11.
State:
11:06:59
